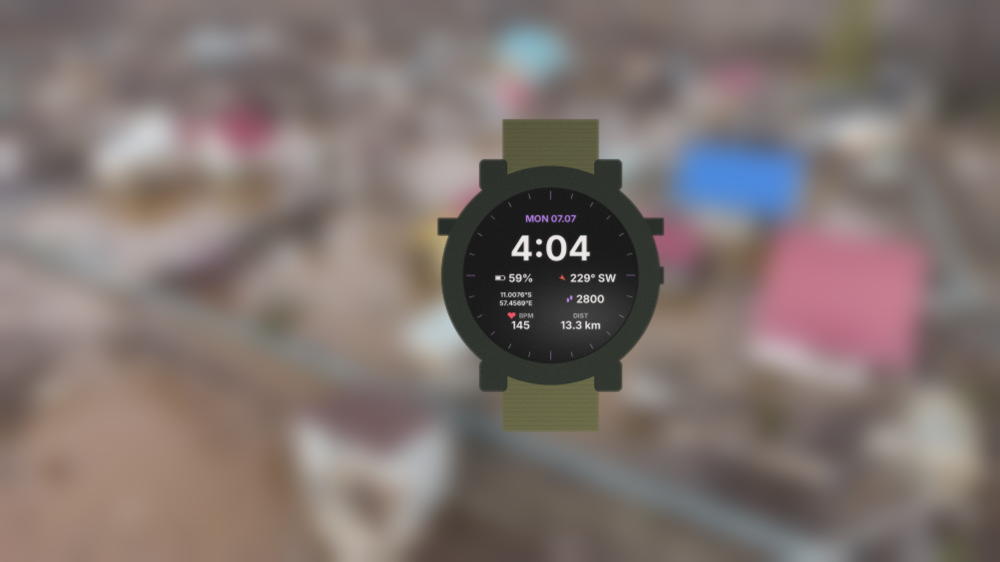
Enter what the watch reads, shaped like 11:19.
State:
4:04
